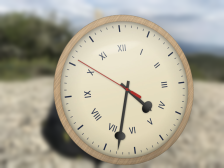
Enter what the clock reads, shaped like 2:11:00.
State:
4:32:51
